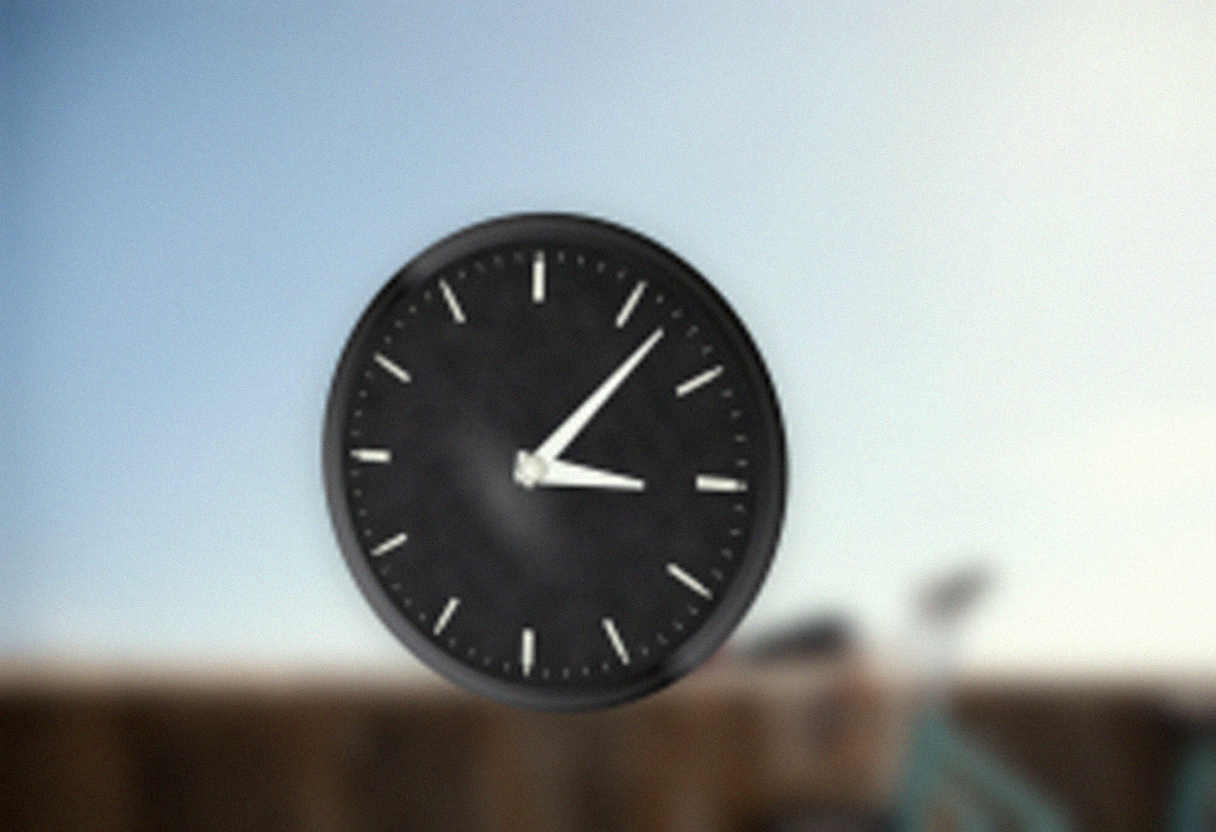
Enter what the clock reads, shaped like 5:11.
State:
3:07
